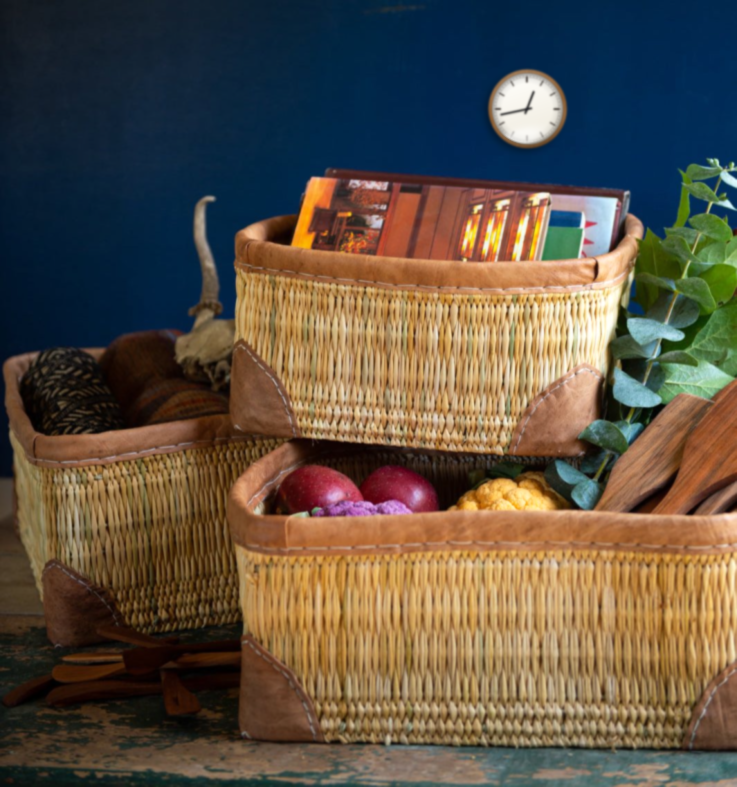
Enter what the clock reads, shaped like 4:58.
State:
12:43
